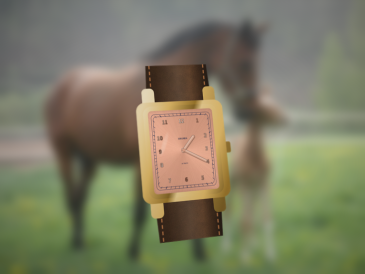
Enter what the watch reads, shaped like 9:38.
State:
1:20
